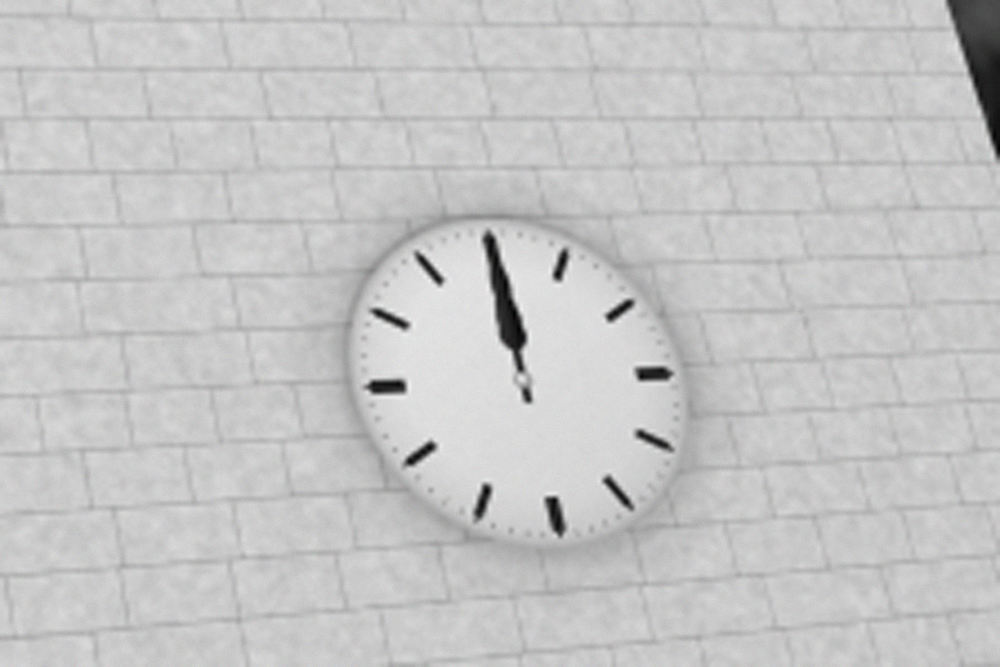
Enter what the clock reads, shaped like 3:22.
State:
12:00
